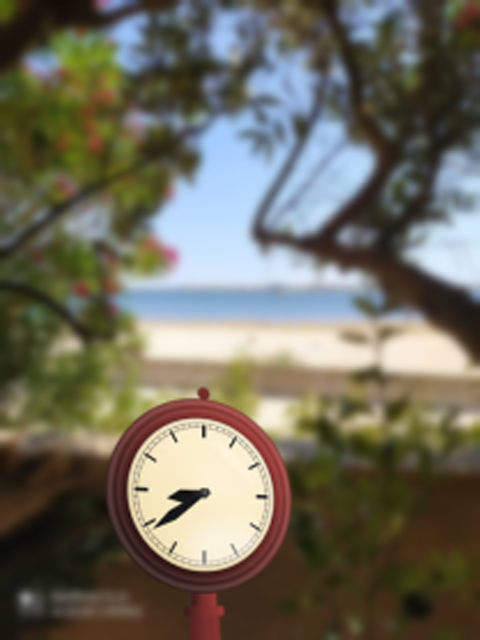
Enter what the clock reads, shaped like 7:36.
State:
8:39
